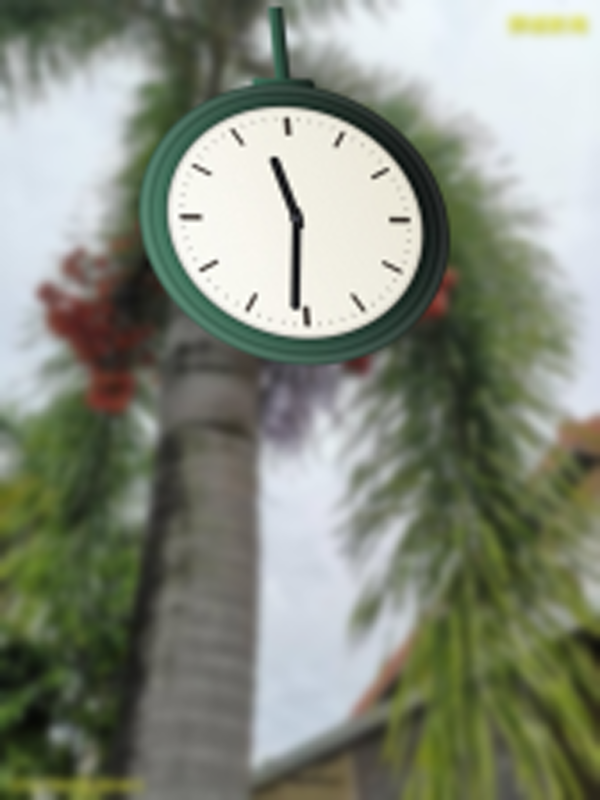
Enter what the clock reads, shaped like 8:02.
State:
11:31
